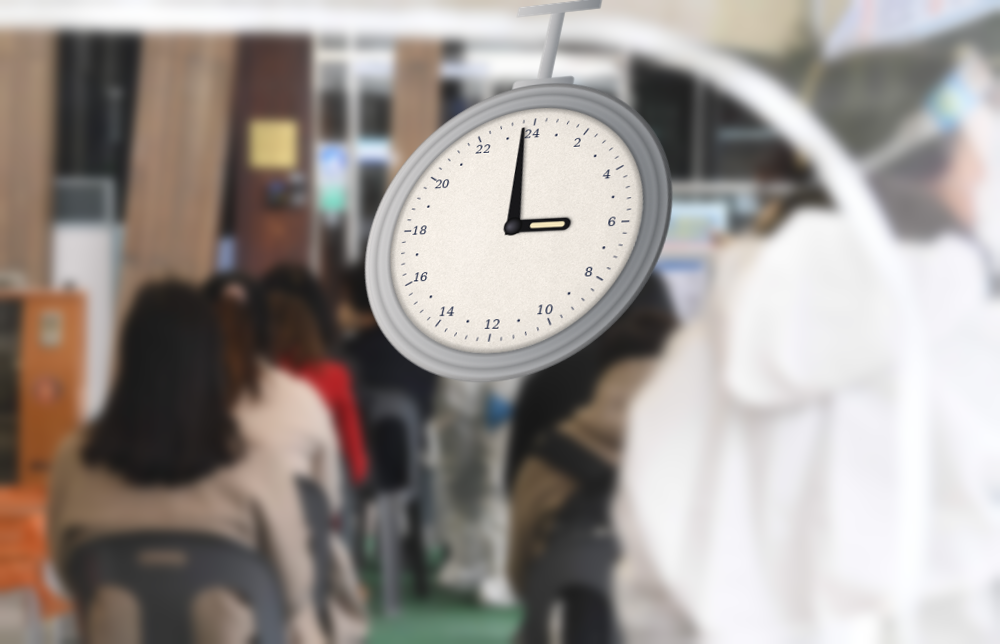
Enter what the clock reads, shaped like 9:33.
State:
5:59
